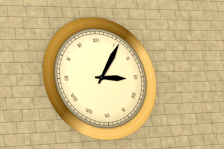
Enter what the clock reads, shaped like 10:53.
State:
3:06
